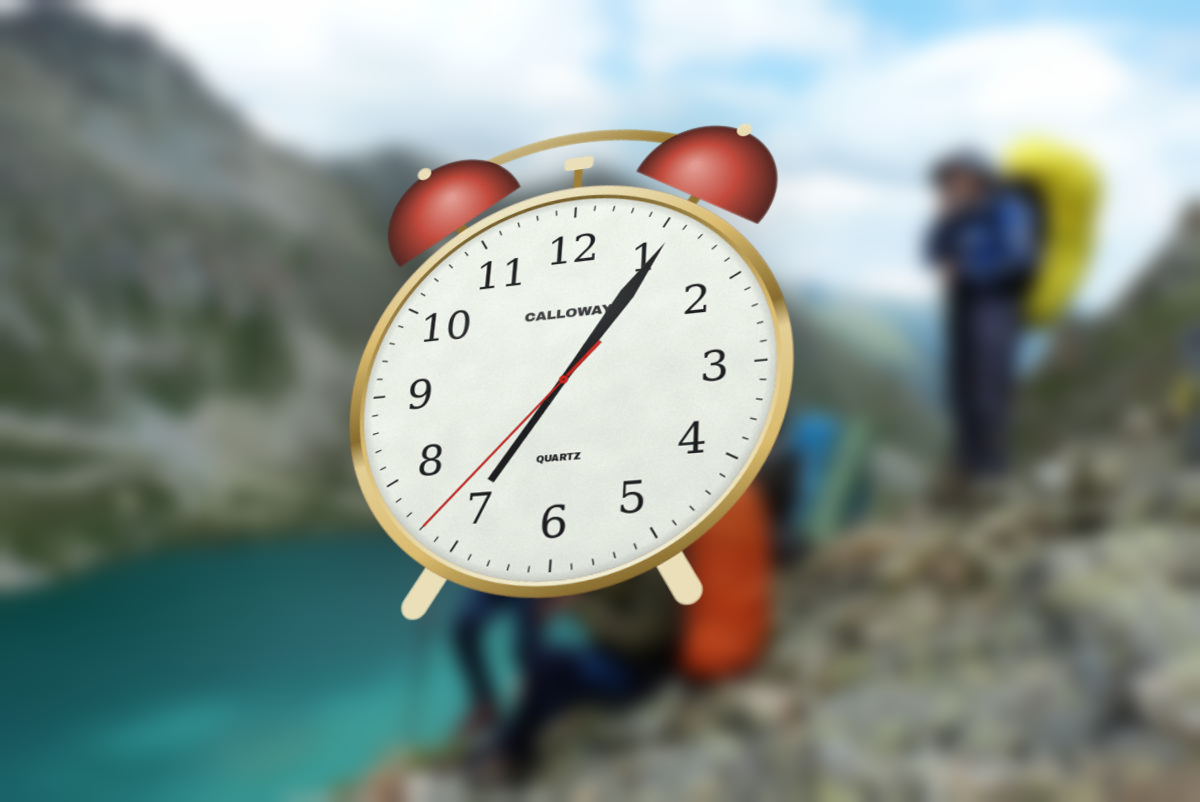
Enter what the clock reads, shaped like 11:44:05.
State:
7:05:37
